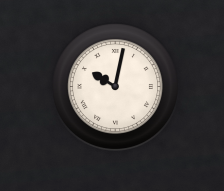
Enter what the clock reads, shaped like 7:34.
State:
10:02
